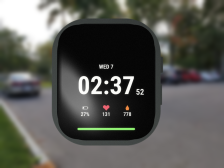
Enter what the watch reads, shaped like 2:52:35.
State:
2:37:52
